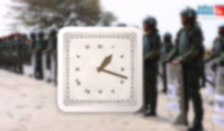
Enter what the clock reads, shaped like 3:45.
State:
1:18
